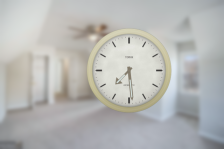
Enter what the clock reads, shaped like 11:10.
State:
7:29
